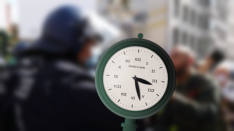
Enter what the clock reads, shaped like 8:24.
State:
3:27
